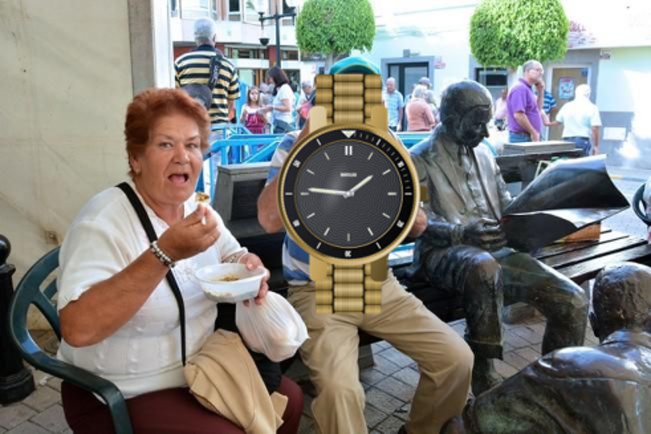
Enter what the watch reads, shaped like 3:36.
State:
1:46
